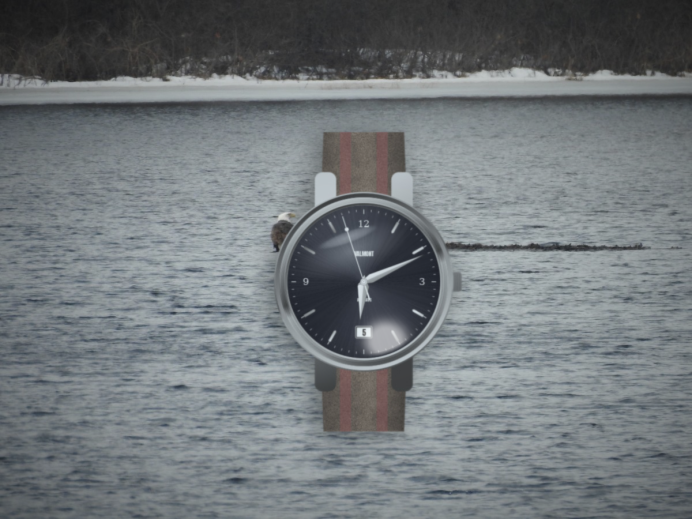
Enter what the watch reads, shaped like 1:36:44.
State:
6:10:57
